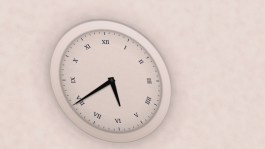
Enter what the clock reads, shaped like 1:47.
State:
5:40
